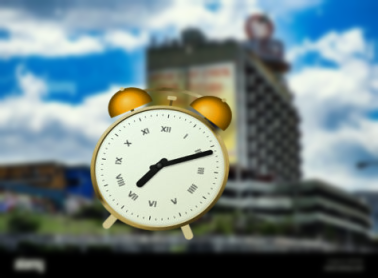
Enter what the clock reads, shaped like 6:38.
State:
7:11
